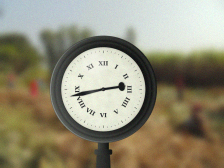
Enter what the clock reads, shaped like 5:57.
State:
2:43
